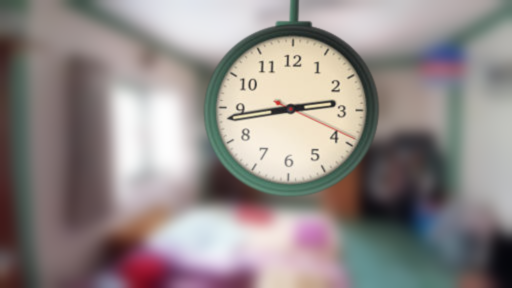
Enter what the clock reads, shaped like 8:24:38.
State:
2:43:19
